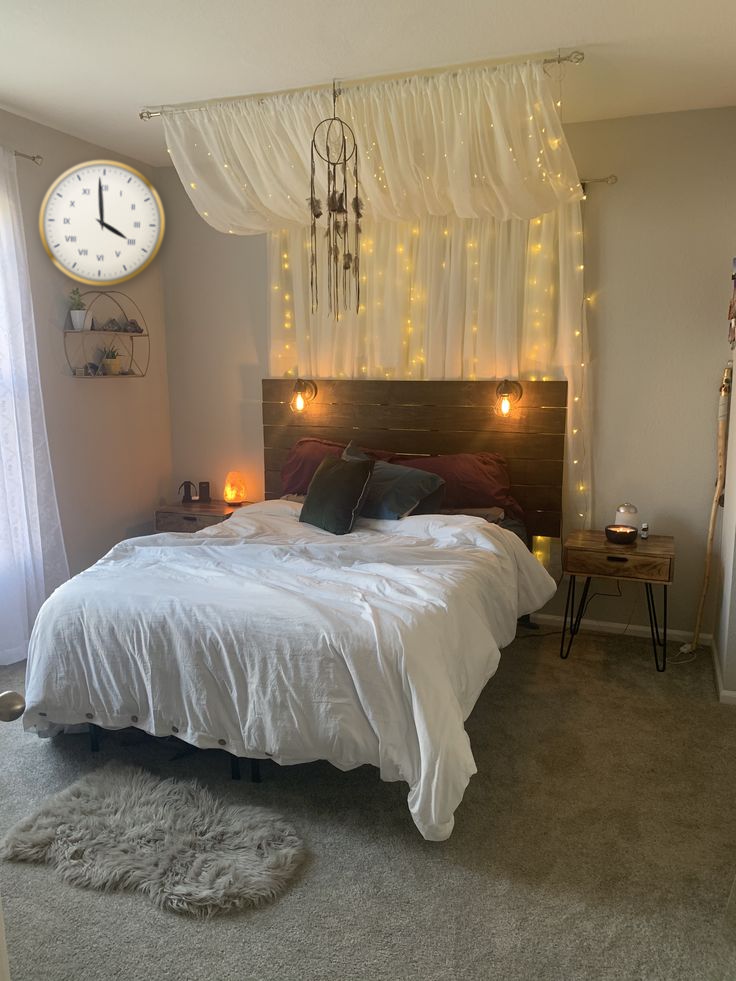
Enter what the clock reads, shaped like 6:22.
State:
3:59
